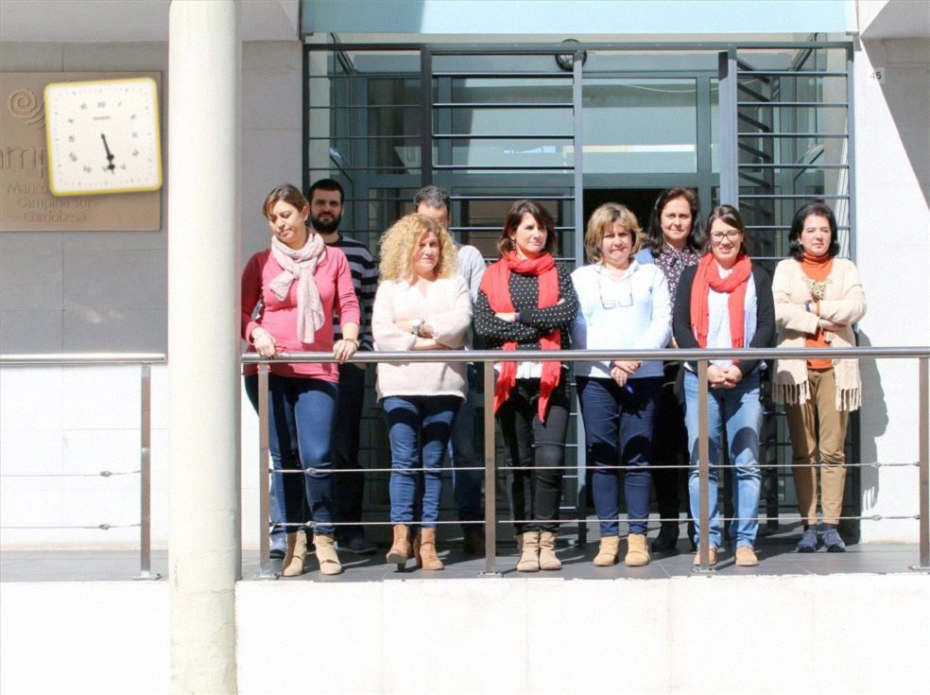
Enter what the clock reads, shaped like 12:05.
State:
5:28
